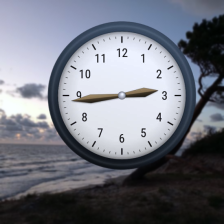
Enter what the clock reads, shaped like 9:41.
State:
2:44
